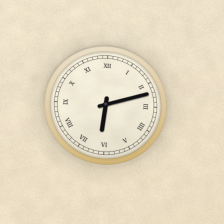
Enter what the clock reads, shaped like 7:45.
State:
6:12
